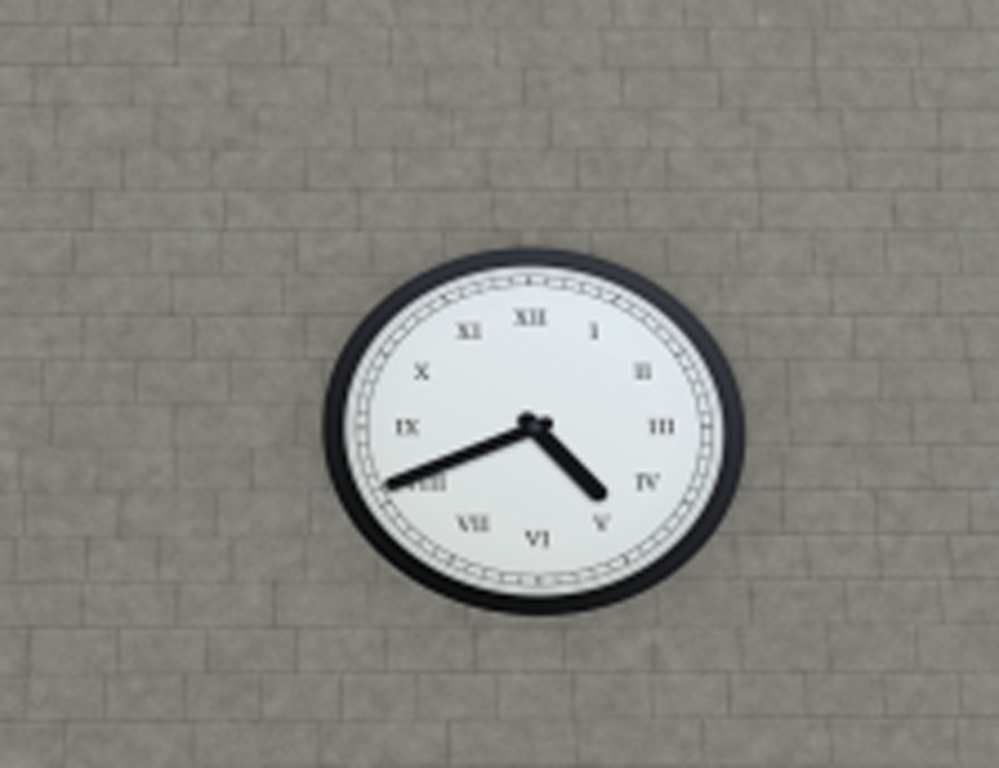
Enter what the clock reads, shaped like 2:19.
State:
4:41
